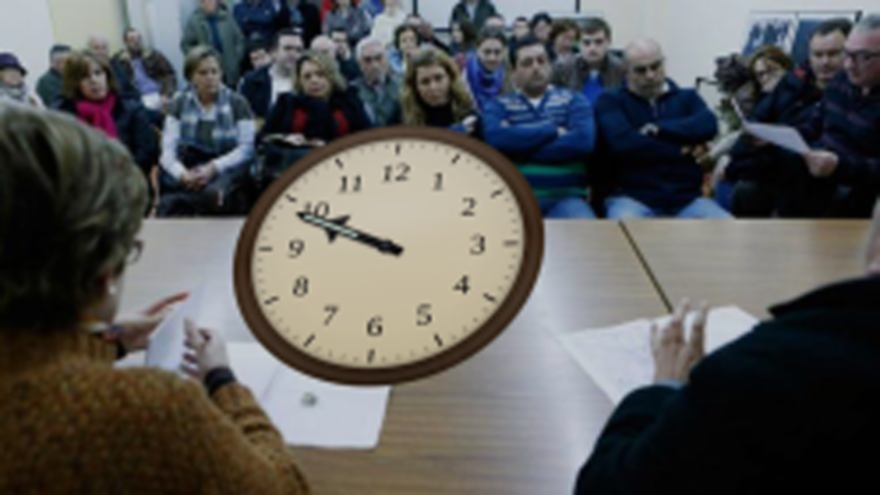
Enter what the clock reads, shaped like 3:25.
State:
9:49
